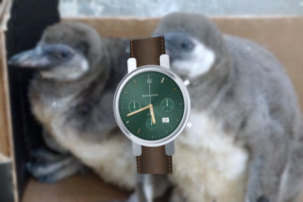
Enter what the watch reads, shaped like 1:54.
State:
5:42
